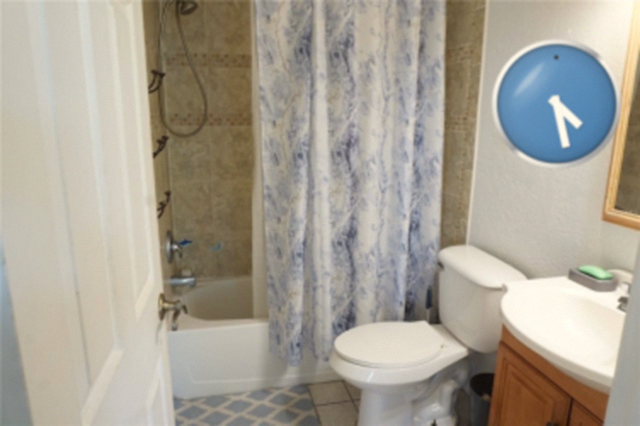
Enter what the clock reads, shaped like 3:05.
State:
4:28
